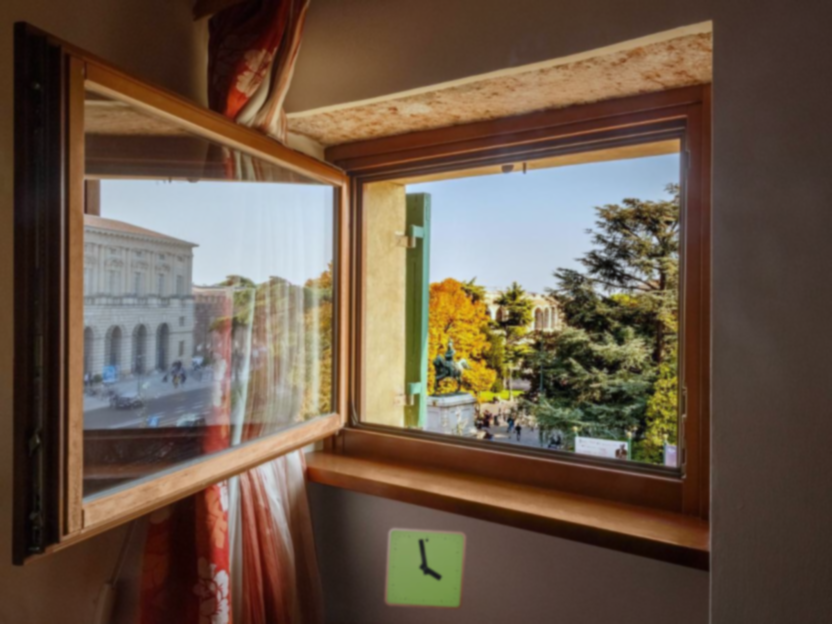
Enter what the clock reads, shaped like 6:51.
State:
3:58
